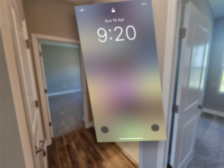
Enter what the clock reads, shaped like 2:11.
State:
9:20
